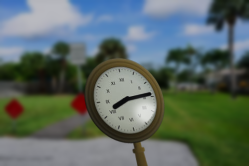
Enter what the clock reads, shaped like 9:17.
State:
8:14
